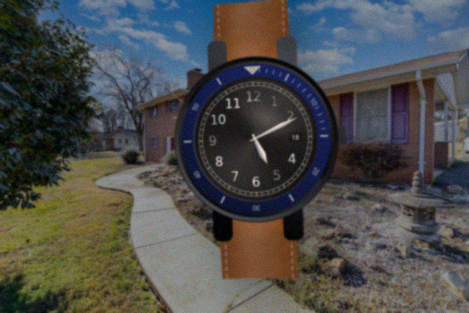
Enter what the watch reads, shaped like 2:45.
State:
5:11
